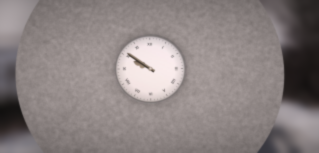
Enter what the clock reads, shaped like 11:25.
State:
9:51
